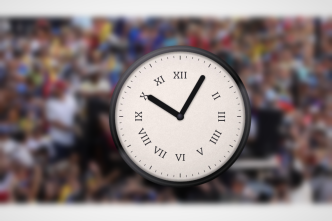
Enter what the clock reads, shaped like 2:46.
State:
10:05
